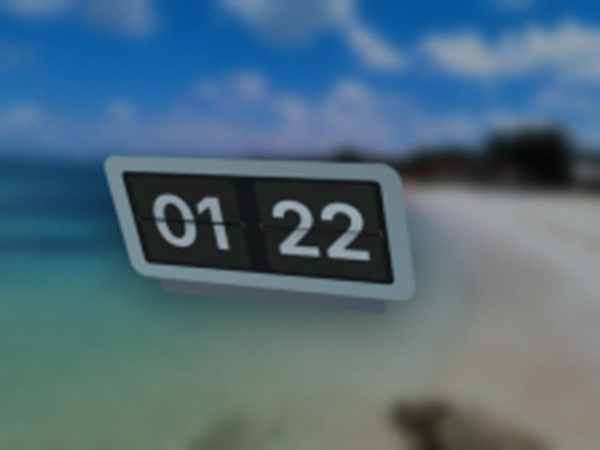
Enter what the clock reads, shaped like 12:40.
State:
1:22
